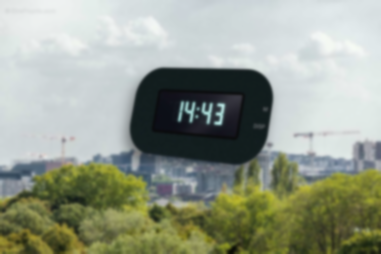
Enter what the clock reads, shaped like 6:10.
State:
14:43
